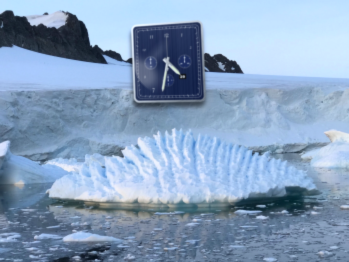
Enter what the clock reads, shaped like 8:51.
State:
4:32
